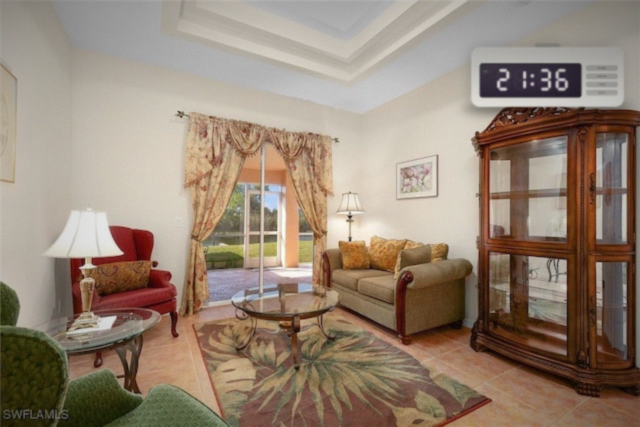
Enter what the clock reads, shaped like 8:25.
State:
21:36
